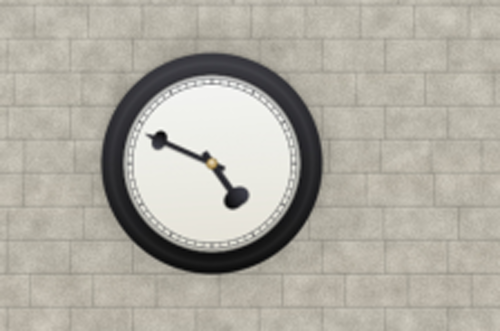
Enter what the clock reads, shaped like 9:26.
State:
4:49
